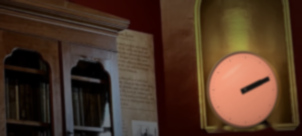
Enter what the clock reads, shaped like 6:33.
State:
2:11
